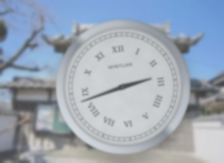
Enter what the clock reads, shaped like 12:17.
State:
2:43
